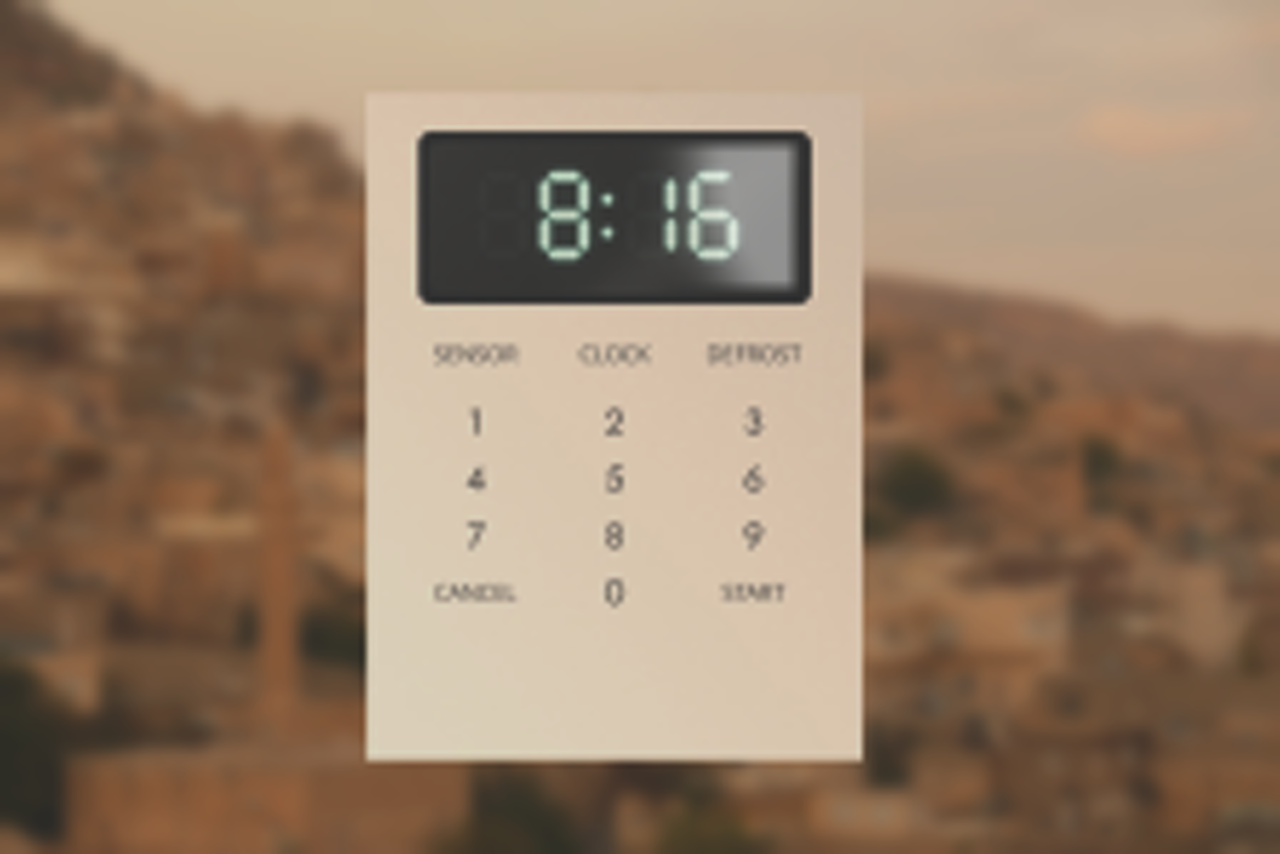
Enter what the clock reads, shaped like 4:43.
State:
8:16
